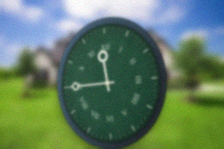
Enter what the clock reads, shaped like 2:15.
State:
11:45
